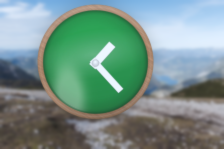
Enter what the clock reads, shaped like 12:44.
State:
1:23
